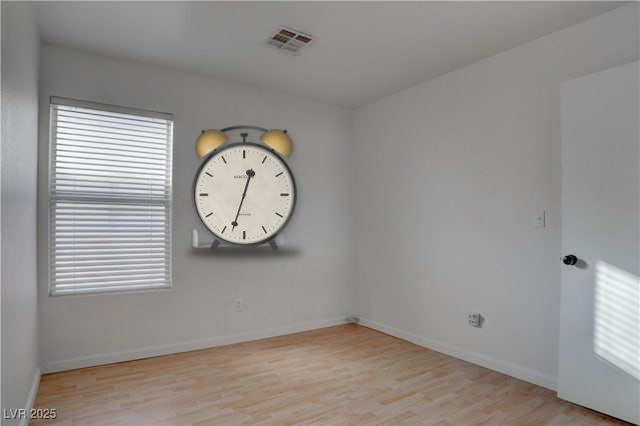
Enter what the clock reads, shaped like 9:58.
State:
12:33
